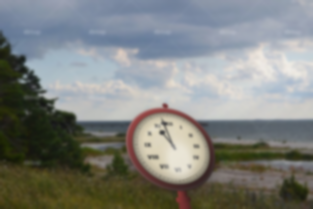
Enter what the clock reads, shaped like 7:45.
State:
10:58
